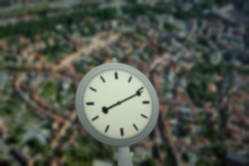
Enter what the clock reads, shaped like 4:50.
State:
8:11
